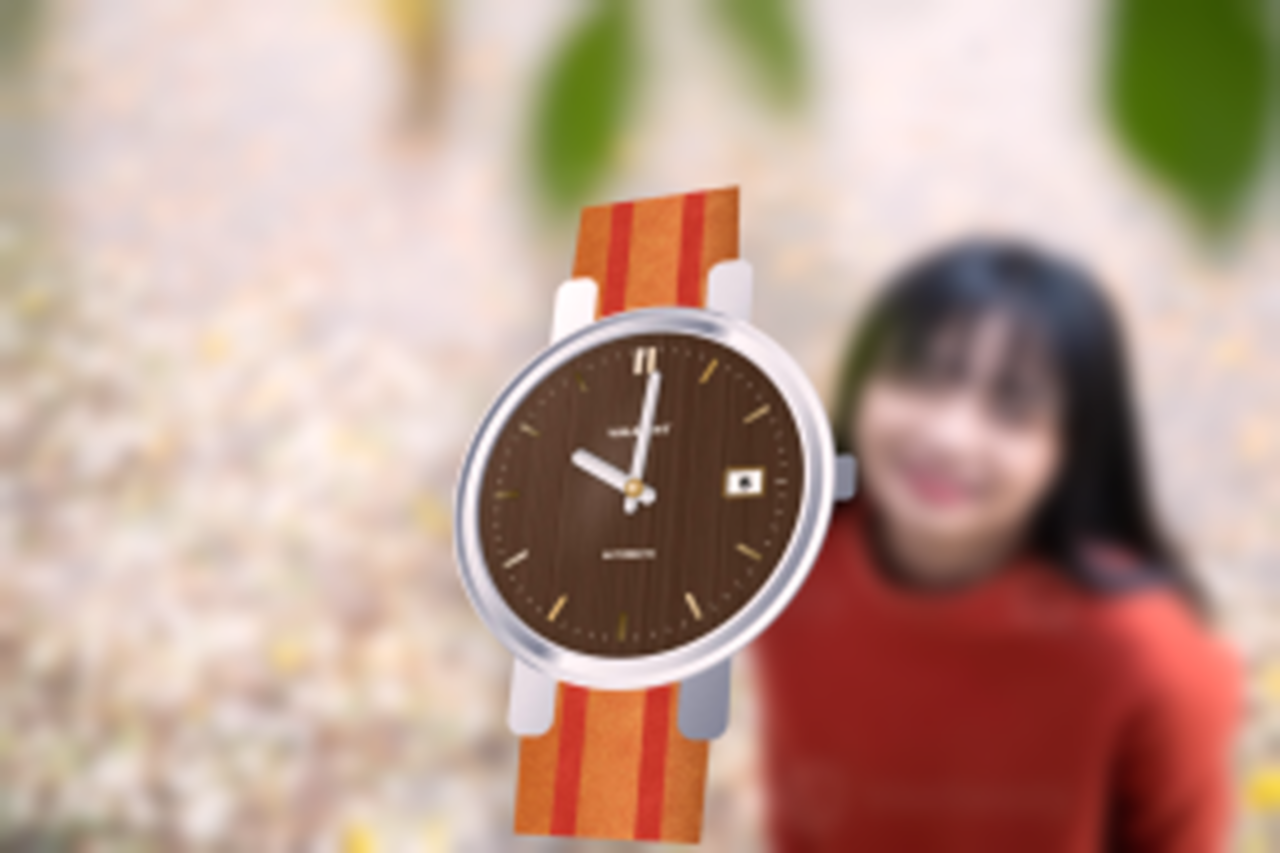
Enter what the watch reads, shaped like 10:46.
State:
10:01
